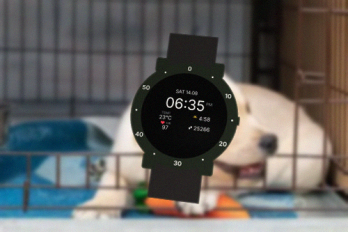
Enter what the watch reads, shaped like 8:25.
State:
6:35
